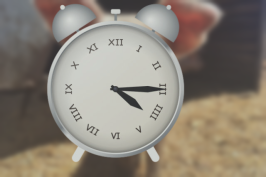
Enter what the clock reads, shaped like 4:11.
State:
4:15
